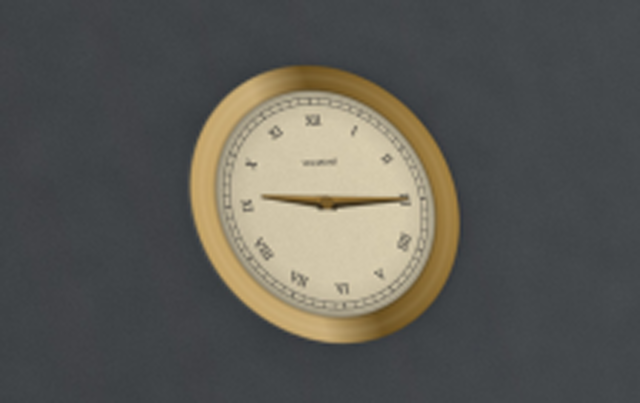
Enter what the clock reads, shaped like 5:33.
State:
9:15
